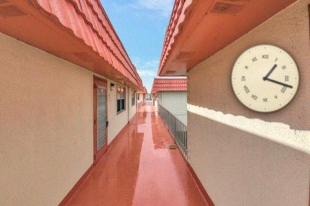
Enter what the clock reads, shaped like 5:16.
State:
1:18
